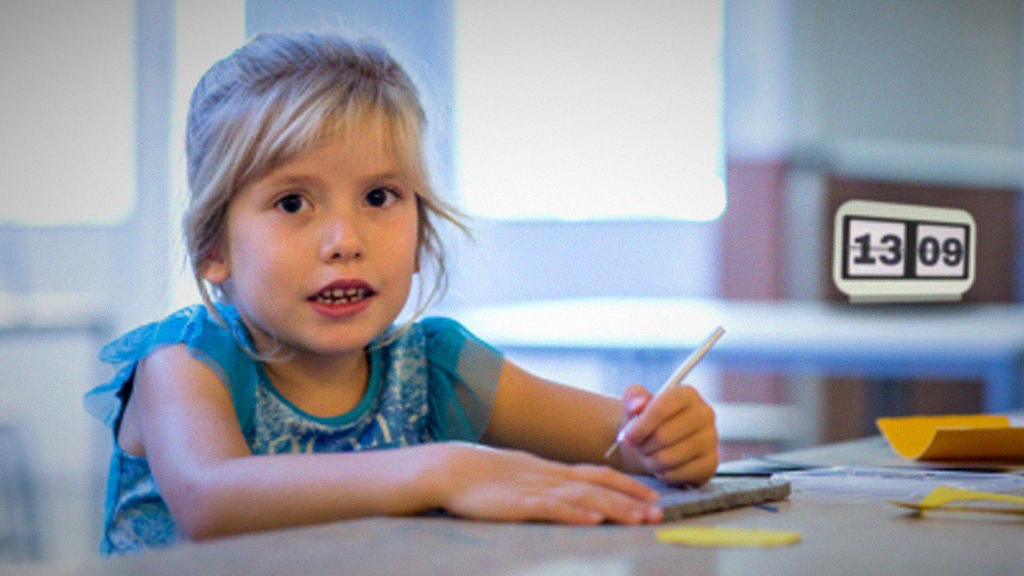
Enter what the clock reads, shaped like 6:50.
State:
13:09
